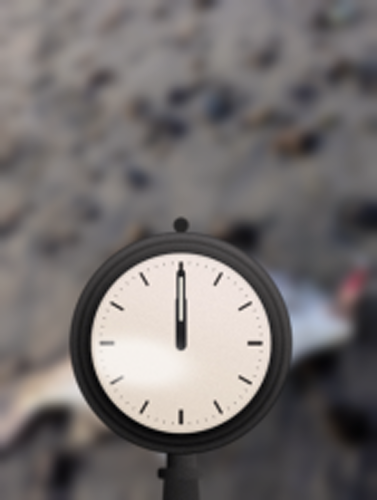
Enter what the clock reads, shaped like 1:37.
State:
12:00
